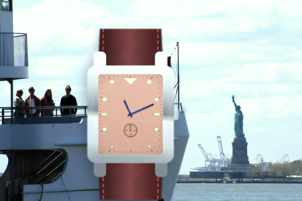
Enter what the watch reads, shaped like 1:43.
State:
11:11
